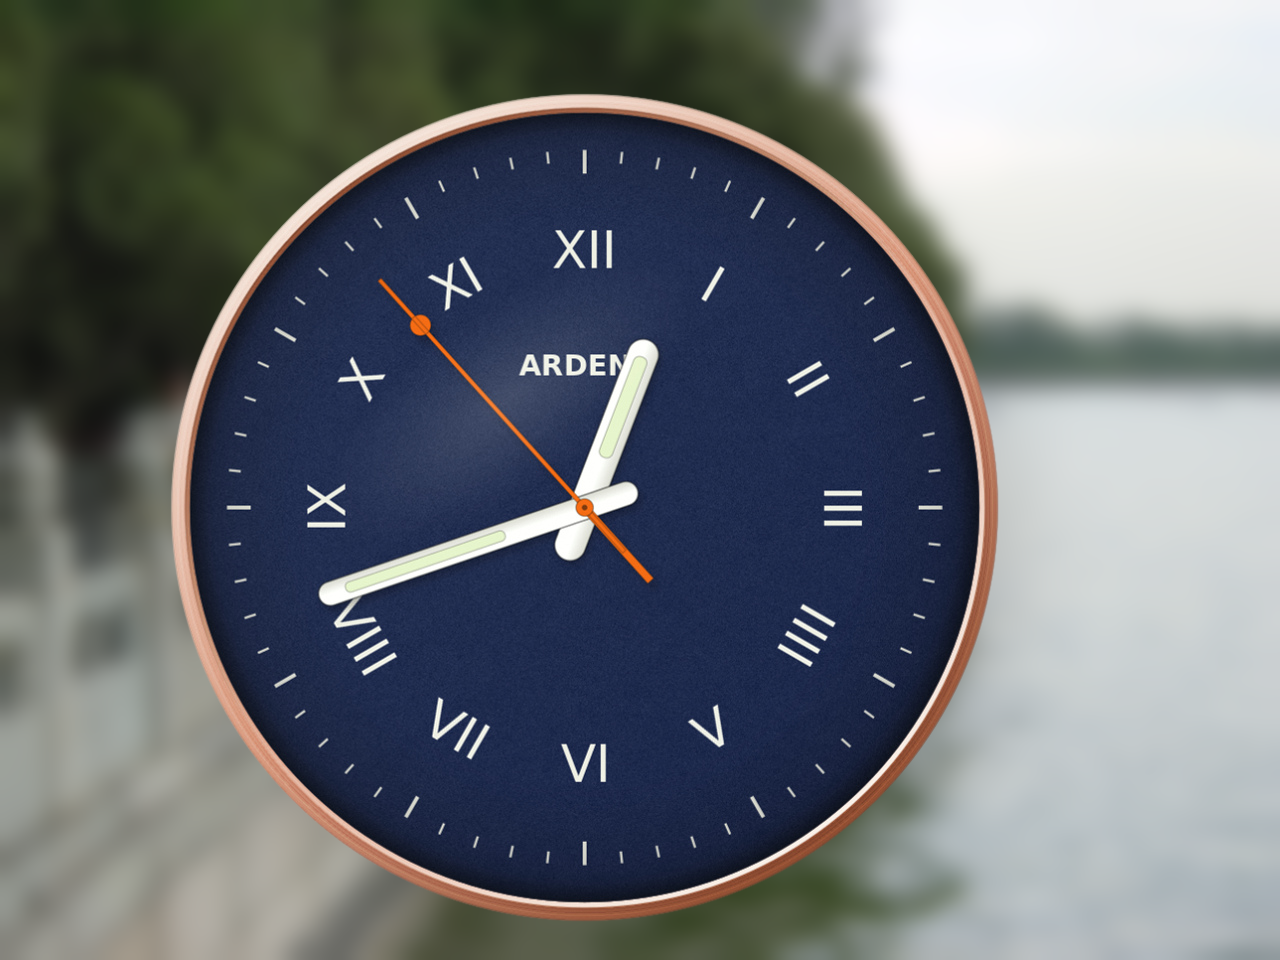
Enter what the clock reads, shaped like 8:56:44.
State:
12:41:53
